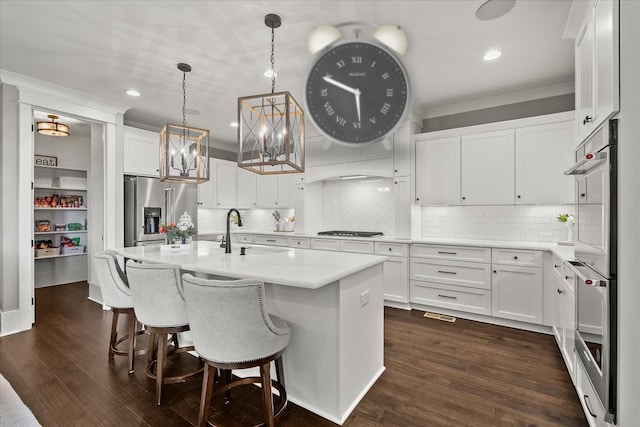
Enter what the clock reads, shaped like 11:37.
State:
5:49
